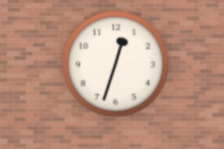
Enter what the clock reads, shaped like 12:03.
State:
12:33
